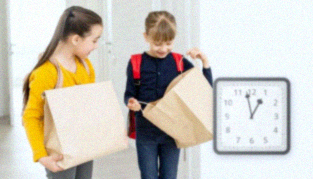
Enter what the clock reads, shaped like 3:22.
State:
12:58
